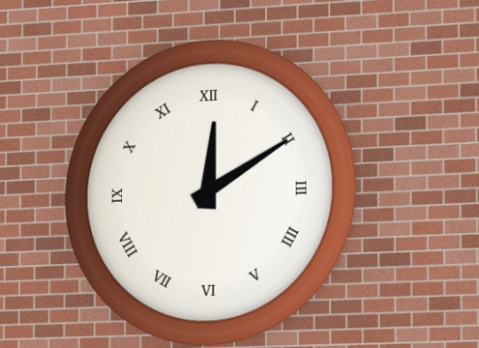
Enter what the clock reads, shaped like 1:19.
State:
12:10
